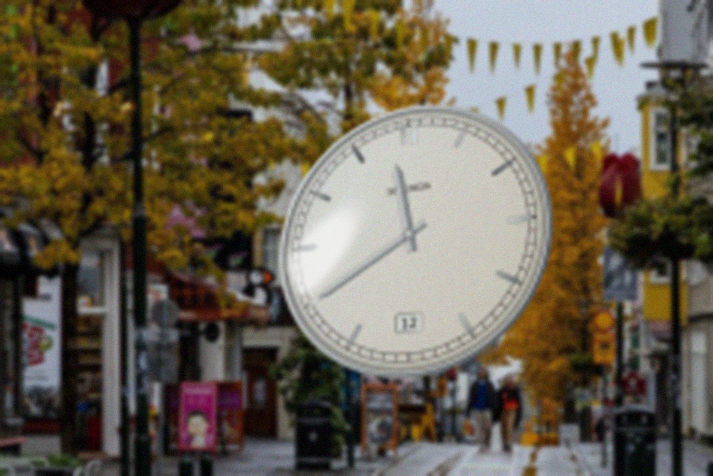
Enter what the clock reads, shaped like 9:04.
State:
11:40
